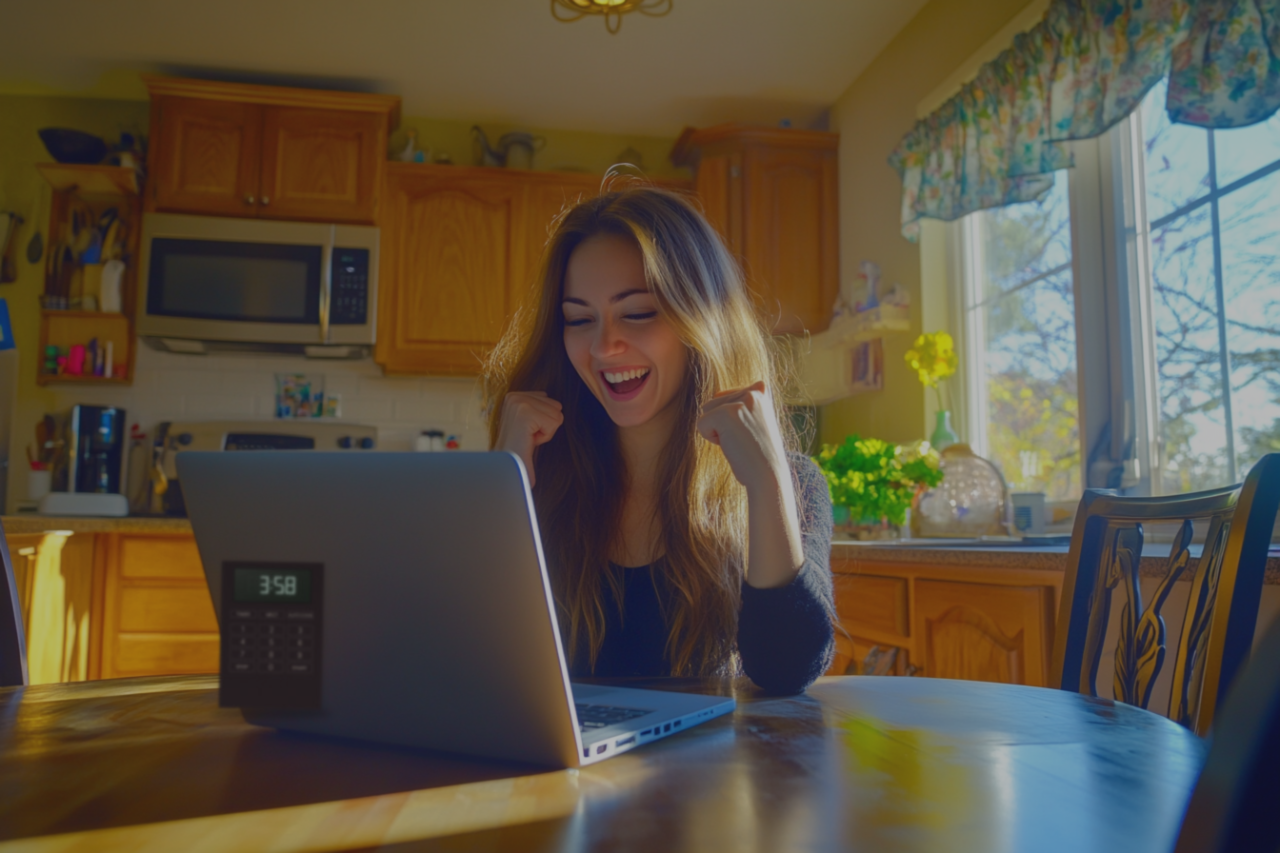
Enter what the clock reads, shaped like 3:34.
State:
3:58
